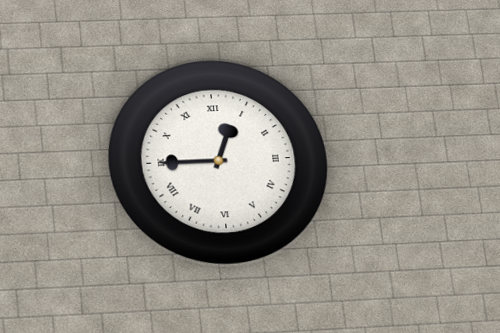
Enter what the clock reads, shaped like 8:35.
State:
12:45
